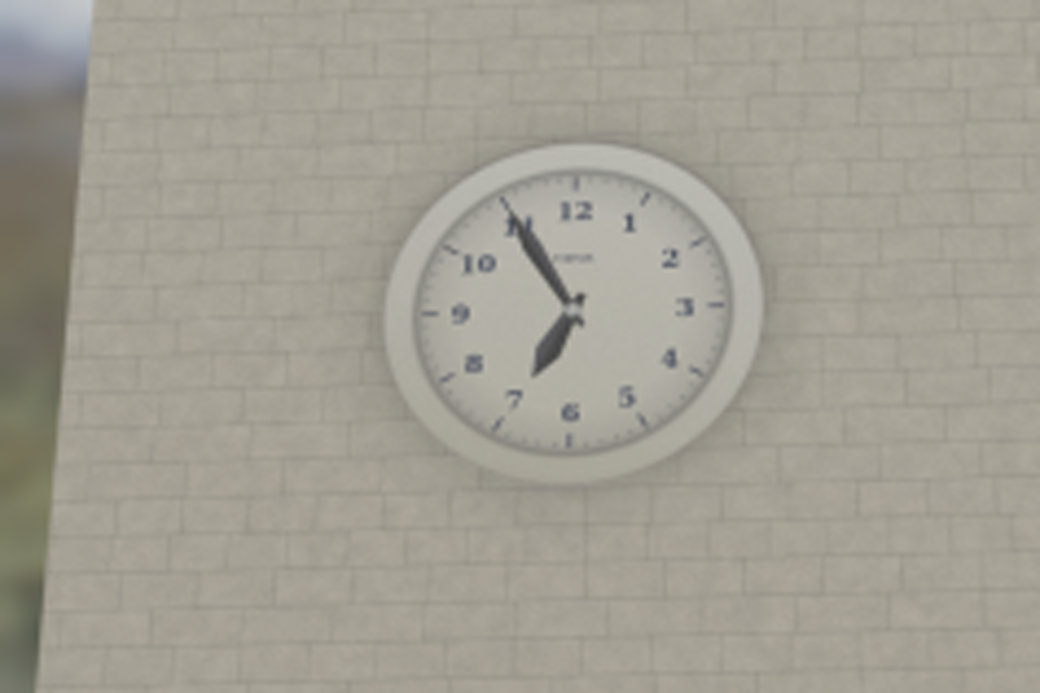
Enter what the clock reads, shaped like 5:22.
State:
6:55
